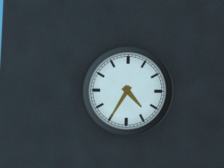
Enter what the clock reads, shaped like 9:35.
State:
4:35
